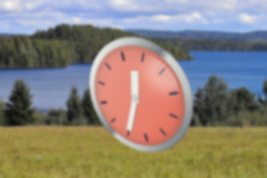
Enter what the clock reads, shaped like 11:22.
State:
12:35
